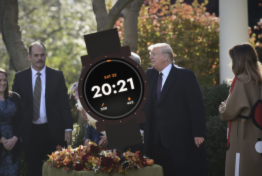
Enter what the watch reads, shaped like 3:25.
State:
20:21
